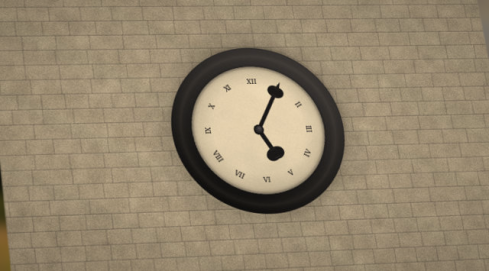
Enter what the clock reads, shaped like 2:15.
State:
5:05
